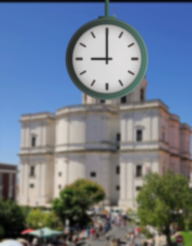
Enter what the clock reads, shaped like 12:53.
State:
9:00
